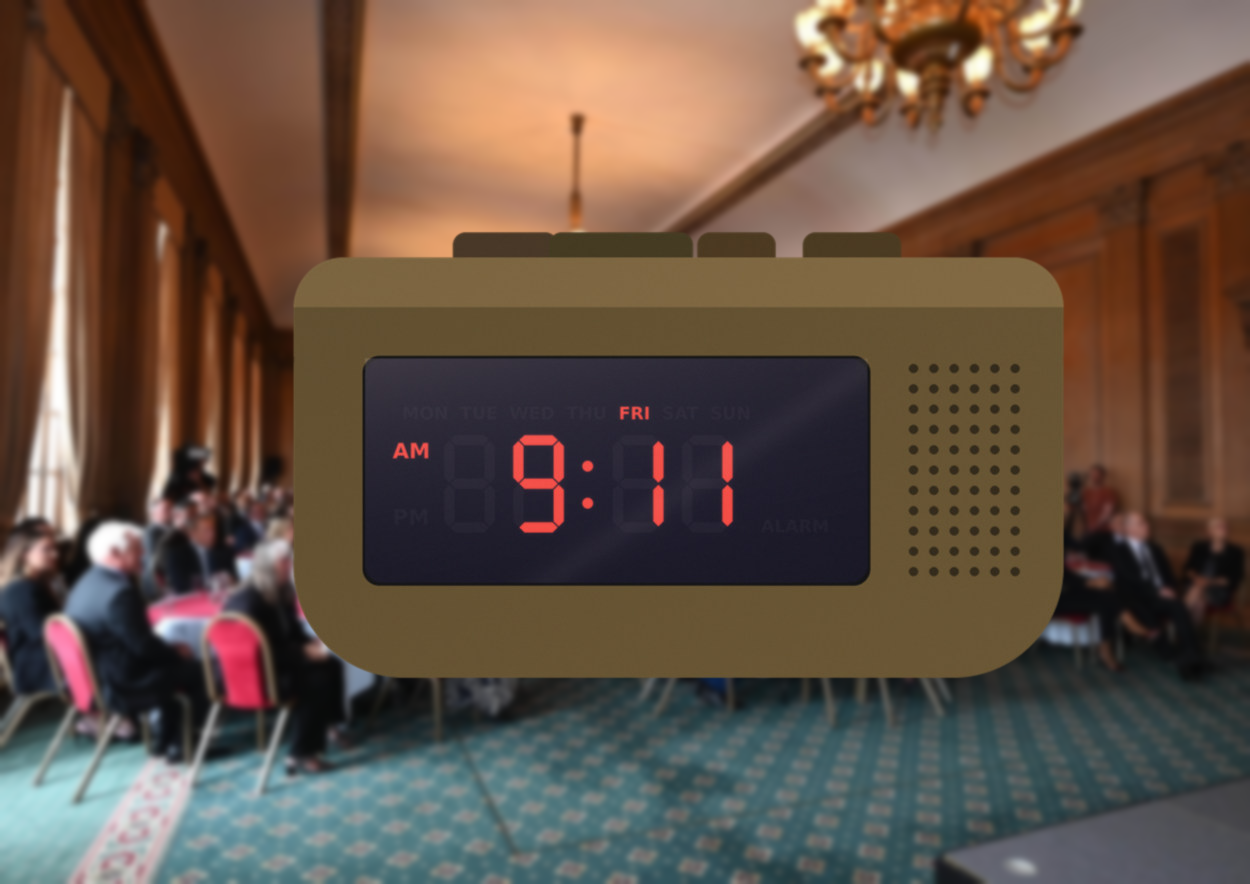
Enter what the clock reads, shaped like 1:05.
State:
9:11
